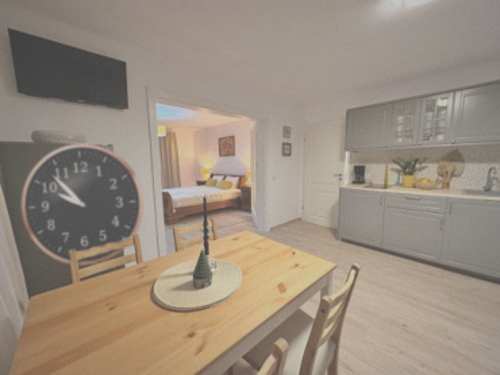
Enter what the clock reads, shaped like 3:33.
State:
9:53
